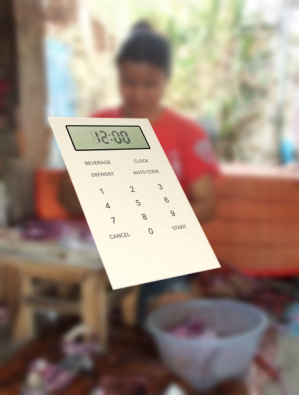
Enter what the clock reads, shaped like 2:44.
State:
12:00
